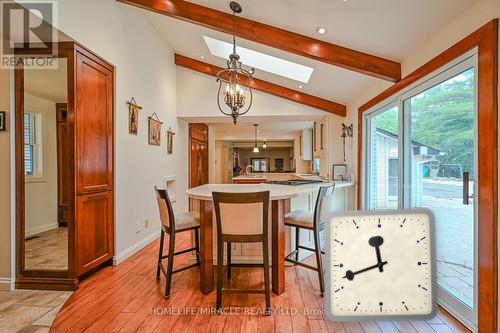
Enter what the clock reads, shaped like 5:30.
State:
11:42
